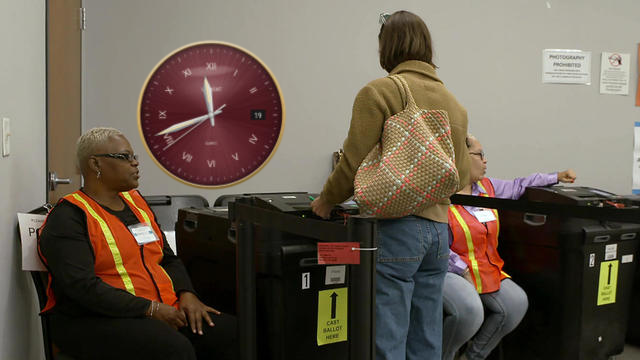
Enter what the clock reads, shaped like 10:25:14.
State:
11:41:39
